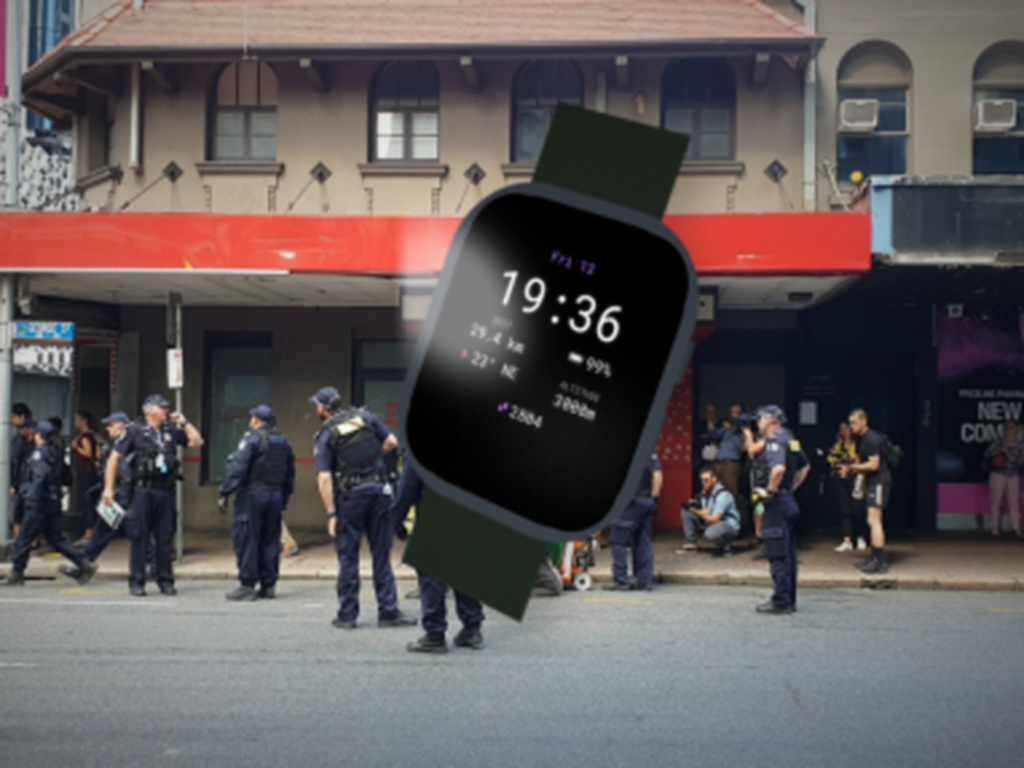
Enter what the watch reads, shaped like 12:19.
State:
19:36
